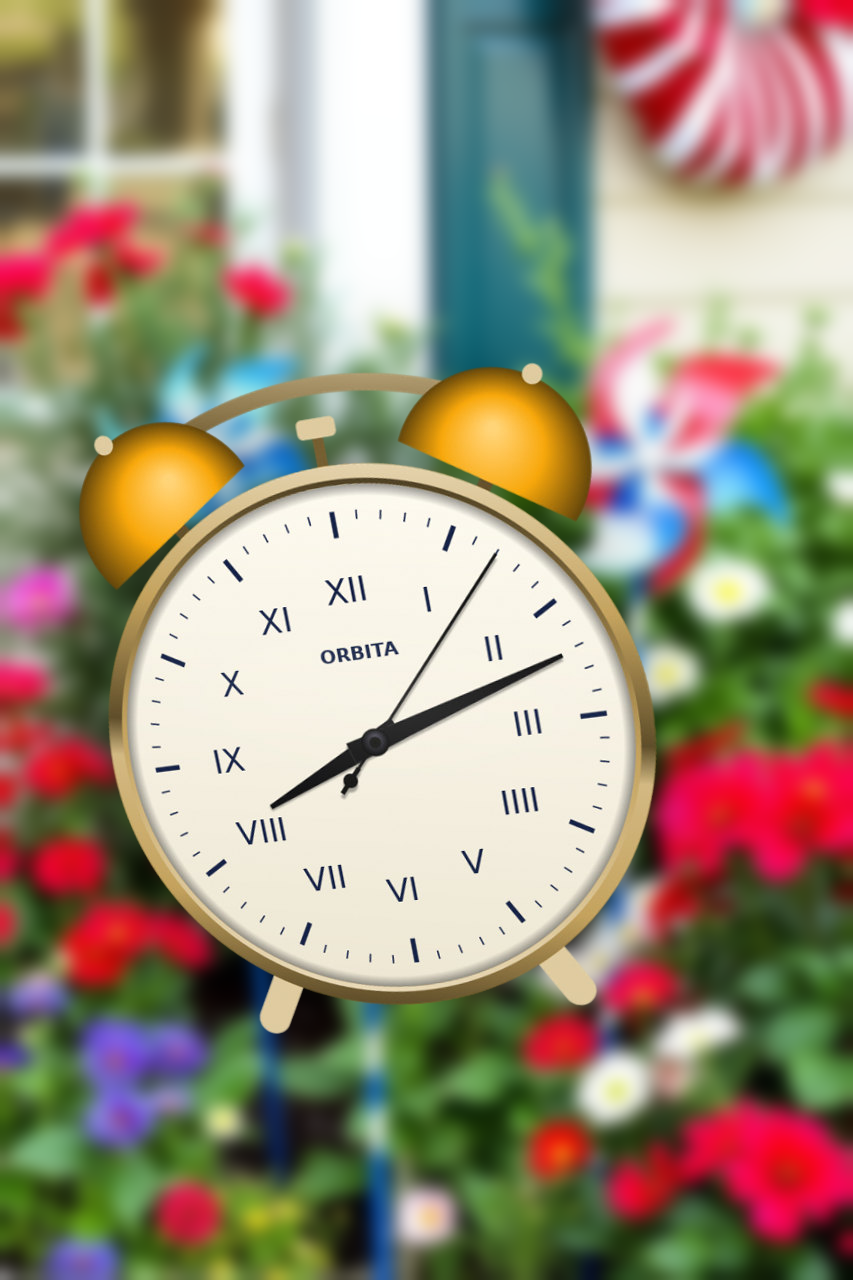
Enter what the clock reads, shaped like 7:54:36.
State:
8:12:07
